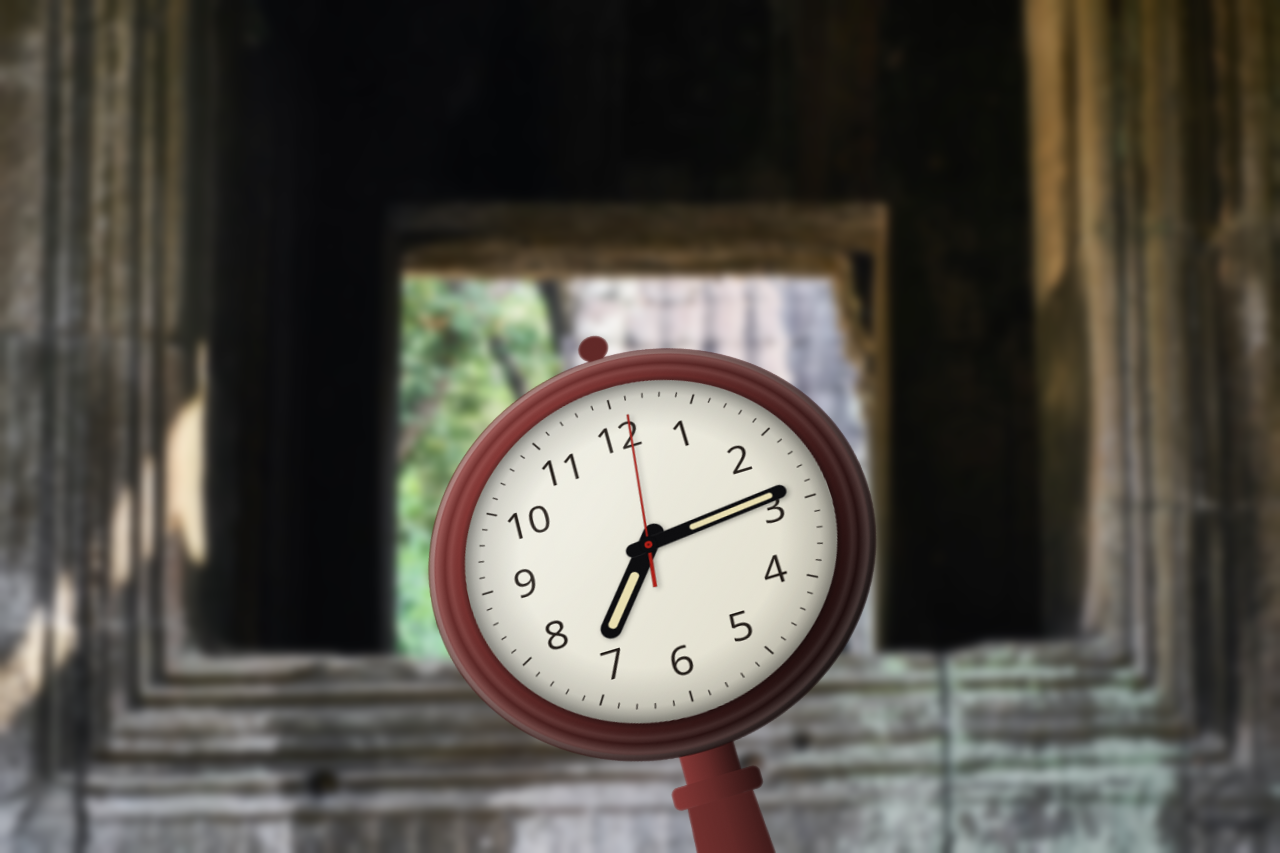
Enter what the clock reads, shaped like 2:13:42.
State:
7:14:01
